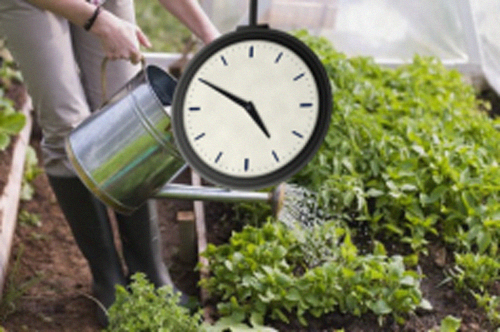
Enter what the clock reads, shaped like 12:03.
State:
4:50
